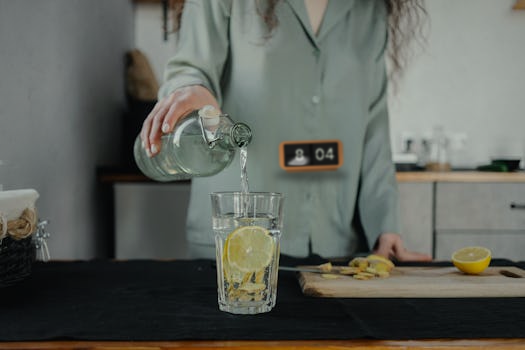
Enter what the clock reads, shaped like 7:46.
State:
8:04
